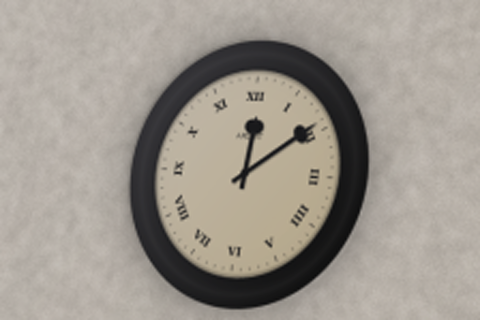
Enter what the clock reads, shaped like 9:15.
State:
12:09
